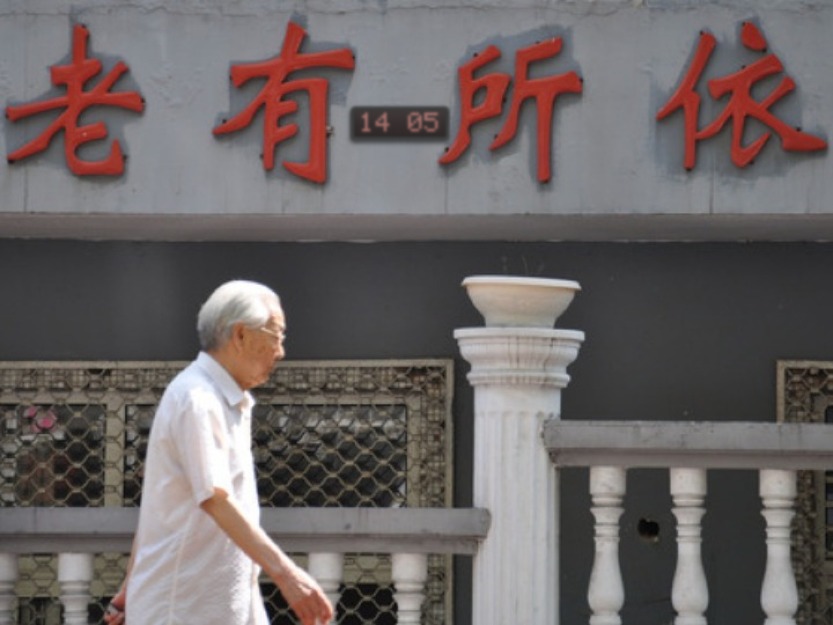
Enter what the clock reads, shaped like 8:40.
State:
14:05
